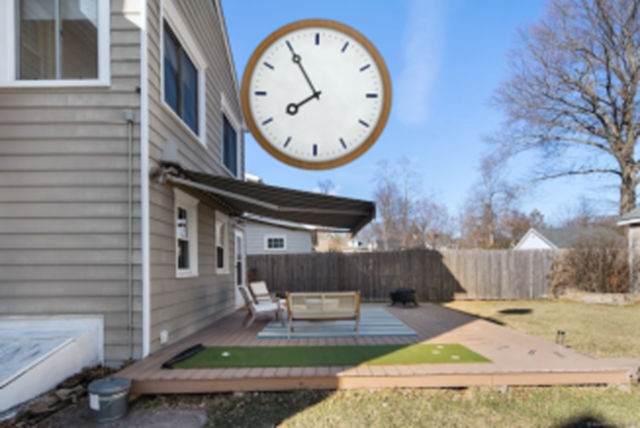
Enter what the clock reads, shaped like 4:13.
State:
7:55
